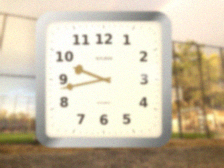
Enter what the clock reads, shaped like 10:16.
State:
9:43
